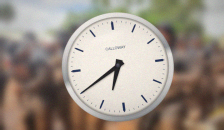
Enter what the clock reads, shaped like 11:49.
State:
6:40
